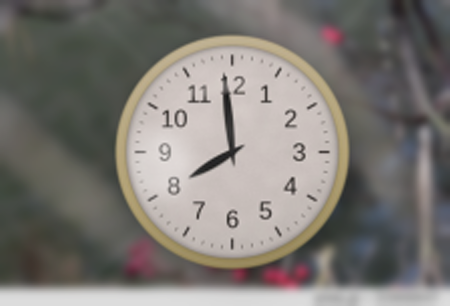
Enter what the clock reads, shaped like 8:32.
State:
7:59
